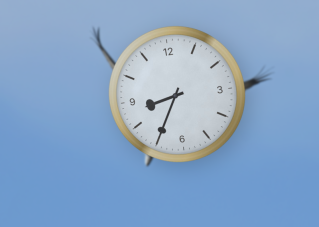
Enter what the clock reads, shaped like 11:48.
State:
8:35
